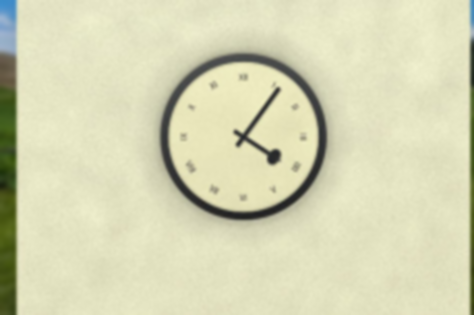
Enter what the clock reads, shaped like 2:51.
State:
4:06
